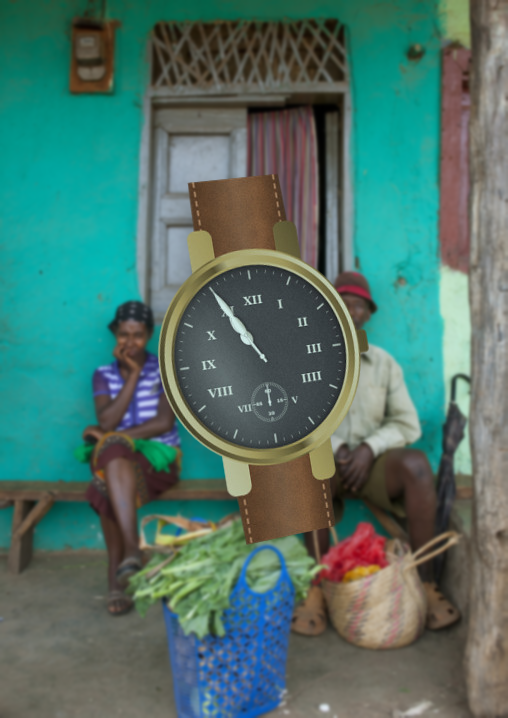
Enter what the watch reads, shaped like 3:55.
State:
10:55
